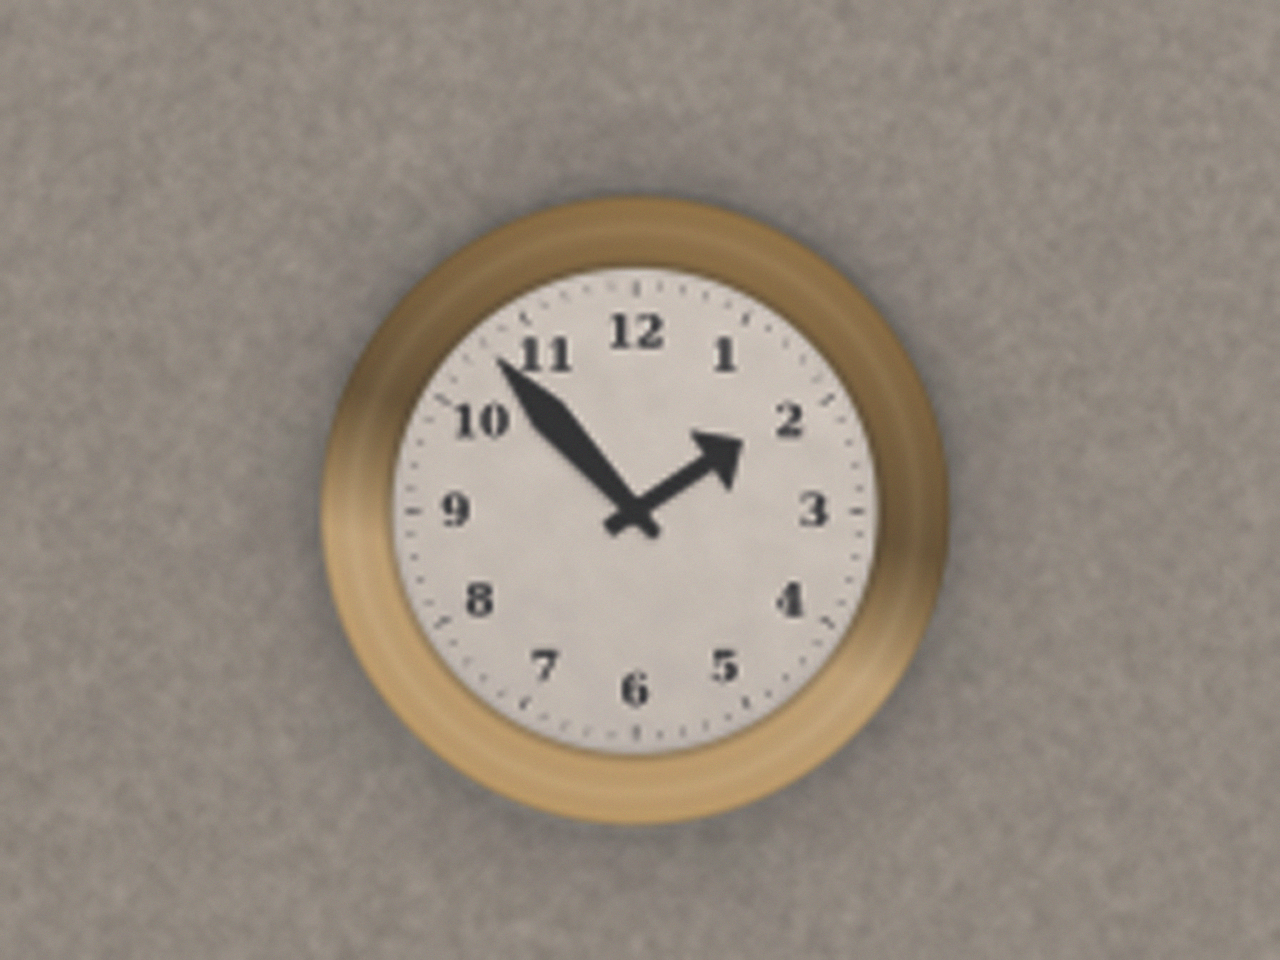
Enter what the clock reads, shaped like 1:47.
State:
1:53
